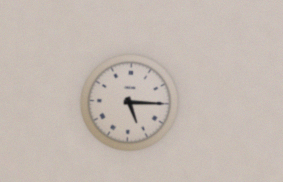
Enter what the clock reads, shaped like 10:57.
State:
5:15
